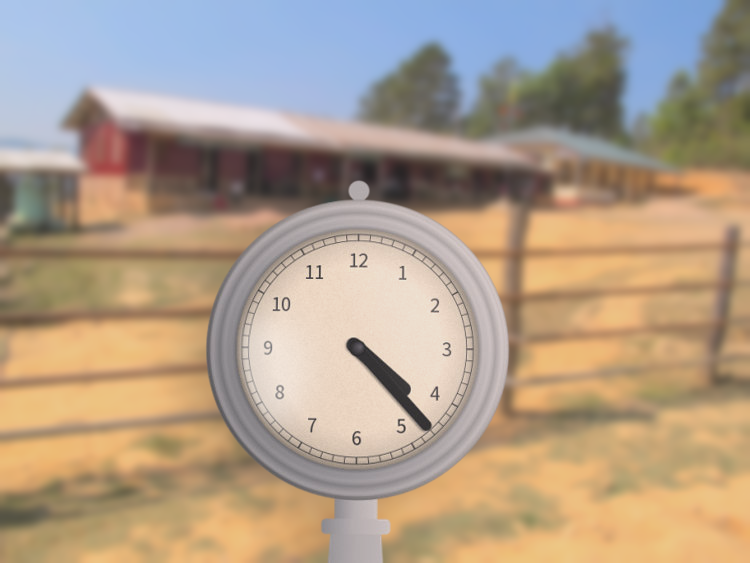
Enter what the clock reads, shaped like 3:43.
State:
4:23
